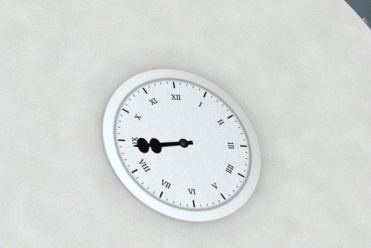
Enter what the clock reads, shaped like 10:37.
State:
8:44
